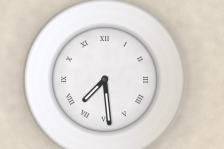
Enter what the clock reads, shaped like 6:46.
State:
7:29
